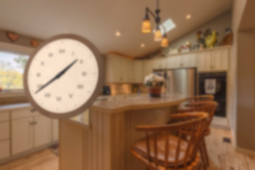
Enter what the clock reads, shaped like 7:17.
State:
1:39
